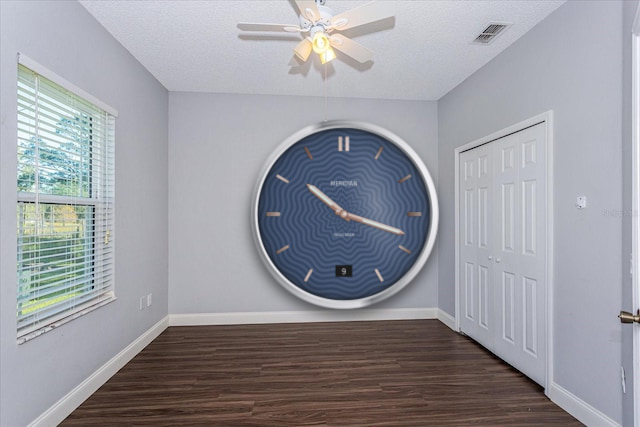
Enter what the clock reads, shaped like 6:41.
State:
10:18
